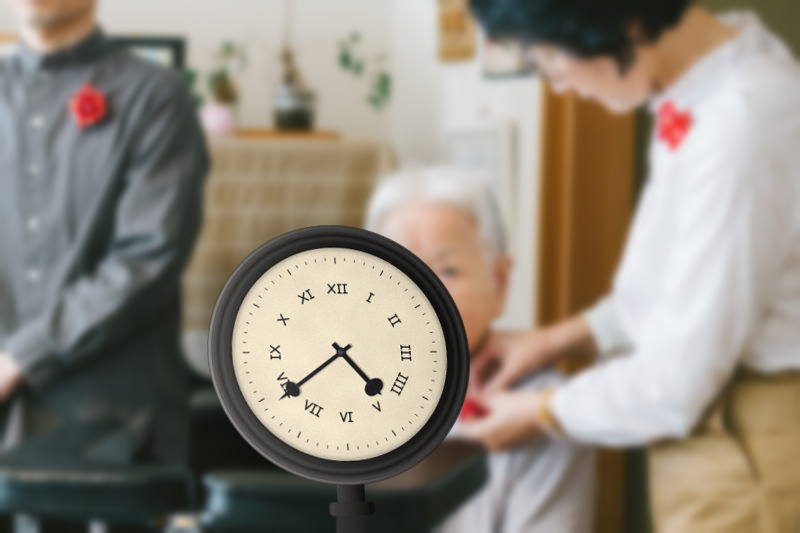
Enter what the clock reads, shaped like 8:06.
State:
4:39
